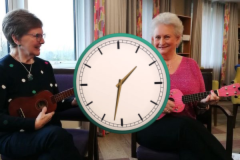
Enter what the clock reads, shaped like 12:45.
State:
1:32
